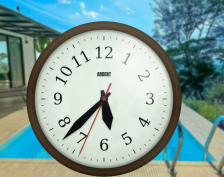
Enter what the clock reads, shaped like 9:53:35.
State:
5:37:34
